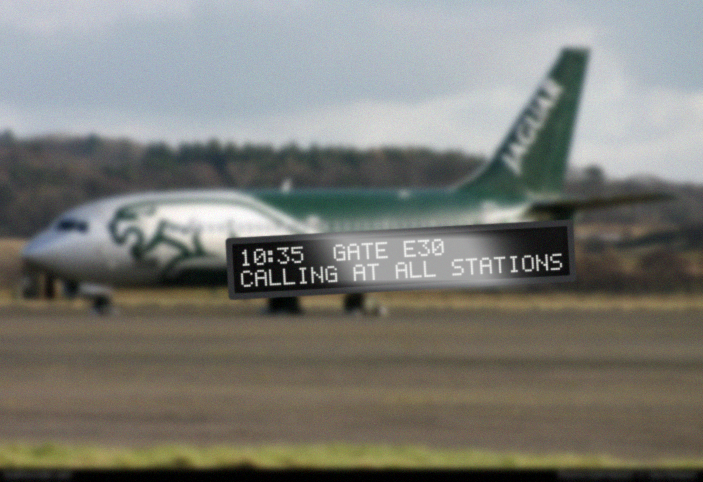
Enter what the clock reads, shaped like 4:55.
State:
10:35
